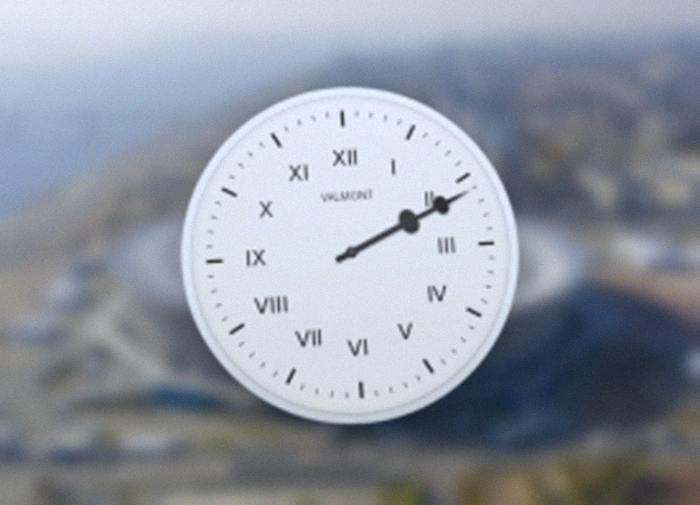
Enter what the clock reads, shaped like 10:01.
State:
2:11
